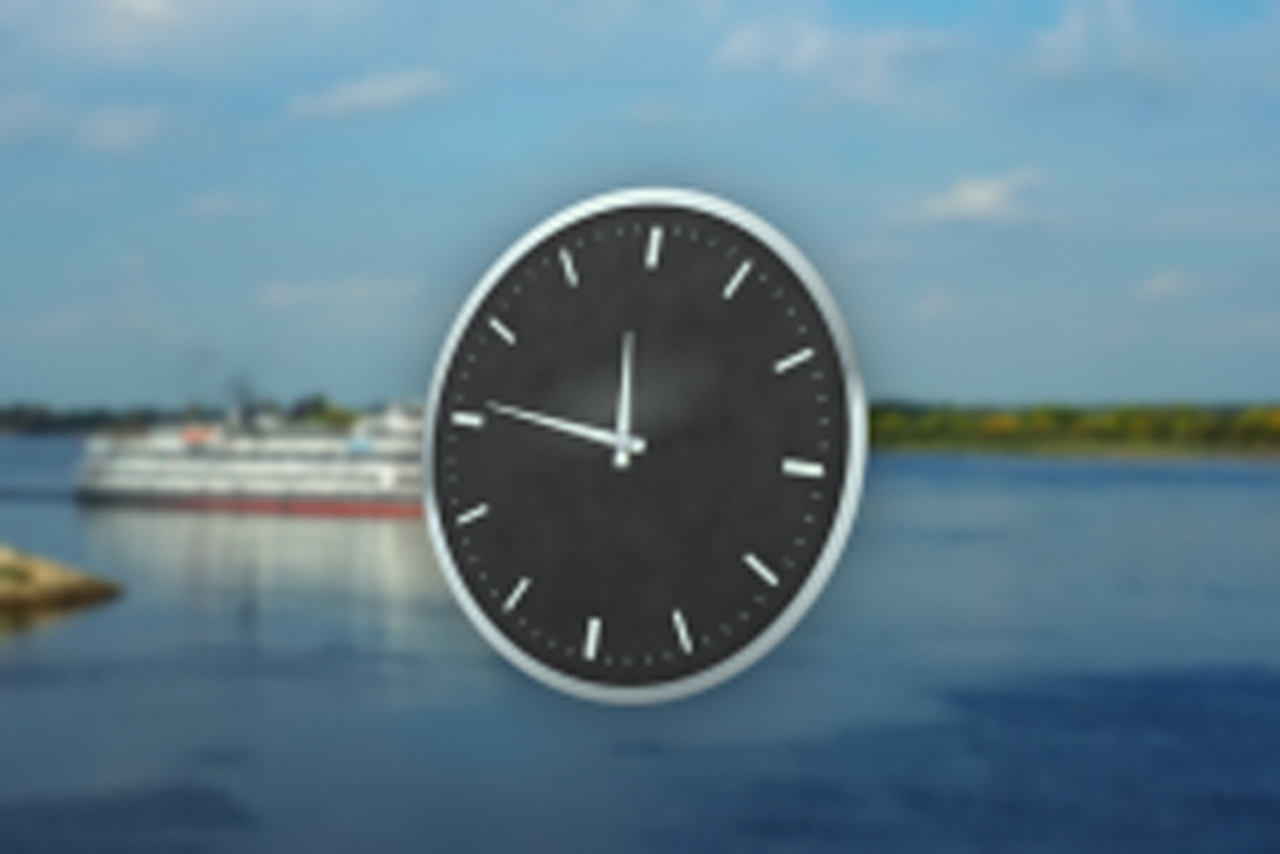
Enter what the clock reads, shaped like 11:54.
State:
11:46
